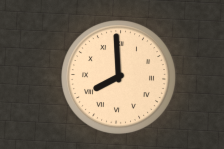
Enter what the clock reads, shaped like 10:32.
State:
7:59
